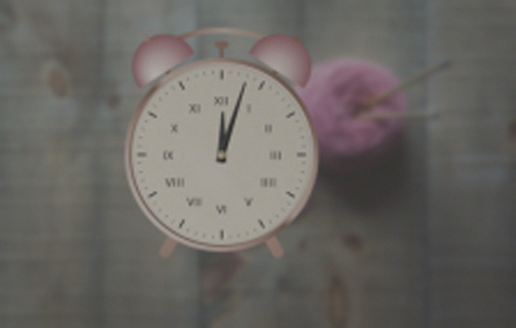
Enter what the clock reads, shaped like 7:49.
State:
12:03
